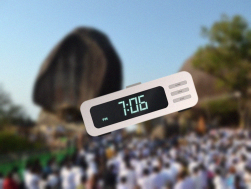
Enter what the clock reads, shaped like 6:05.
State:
7:06
